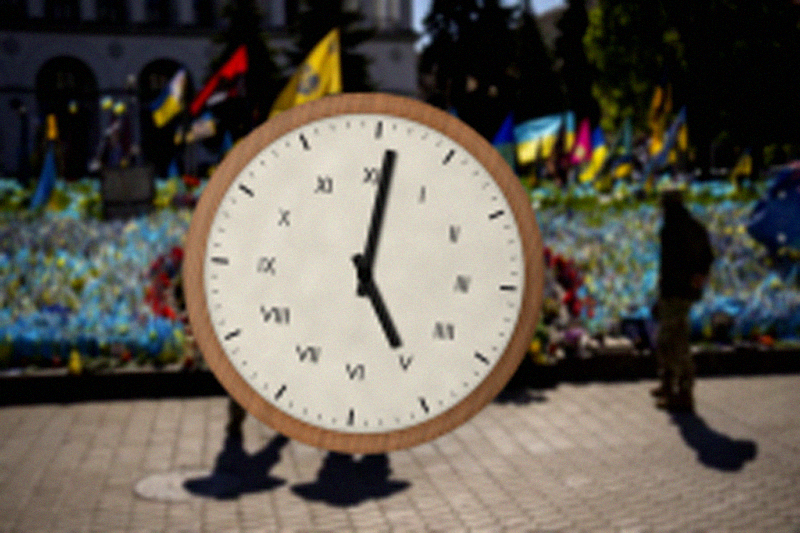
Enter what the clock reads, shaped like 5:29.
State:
5:01
